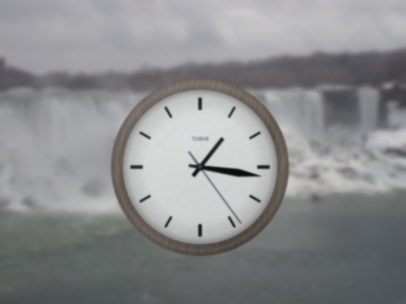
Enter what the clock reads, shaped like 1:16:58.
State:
1:16:24
